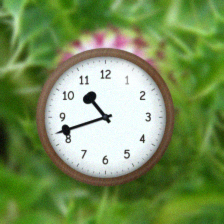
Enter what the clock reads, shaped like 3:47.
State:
10:42
